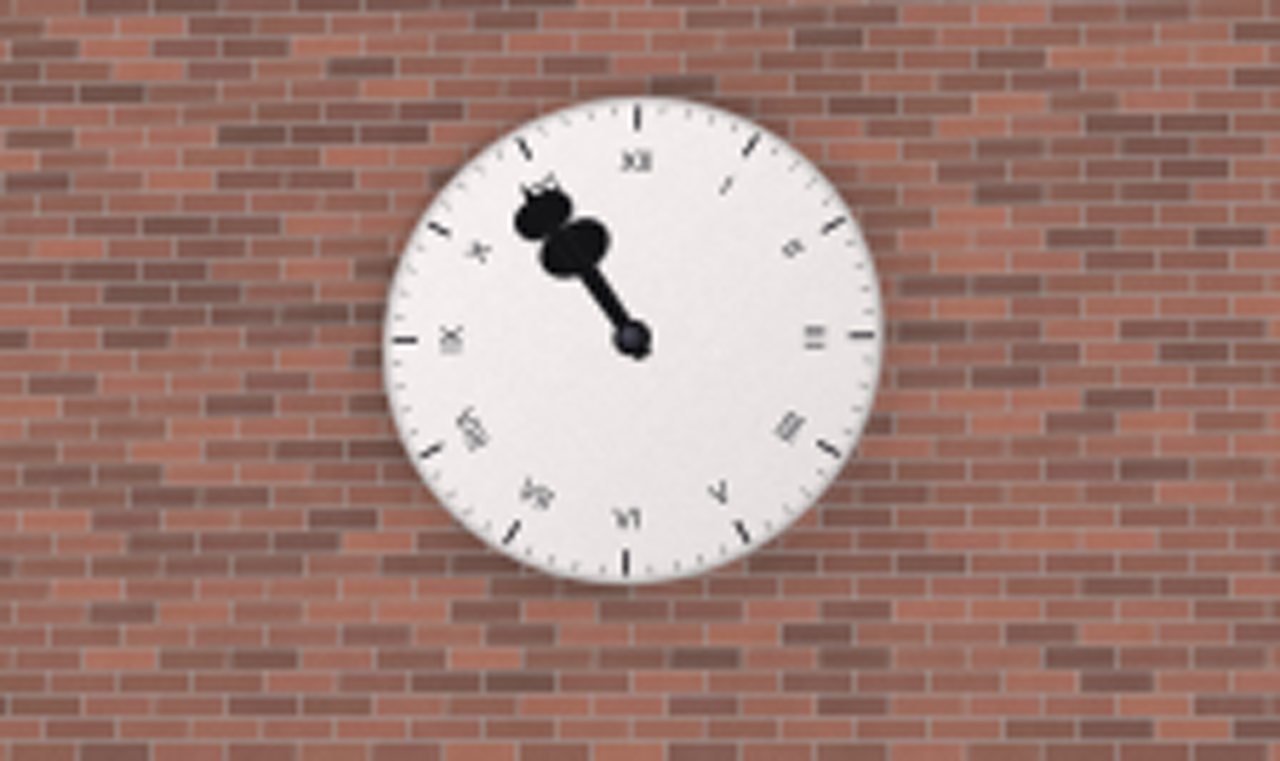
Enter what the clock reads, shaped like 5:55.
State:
10:54
